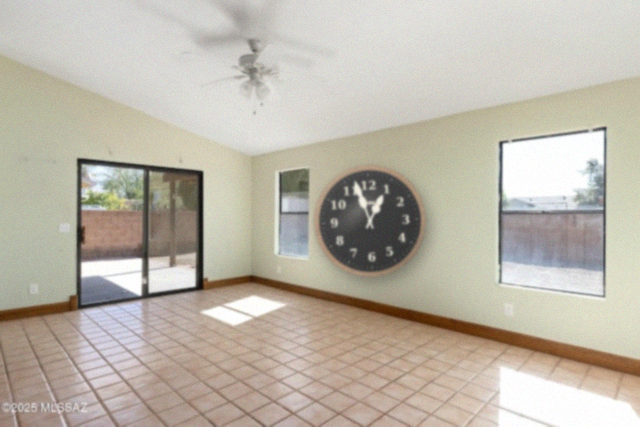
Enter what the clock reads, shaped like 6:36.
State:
12:57
